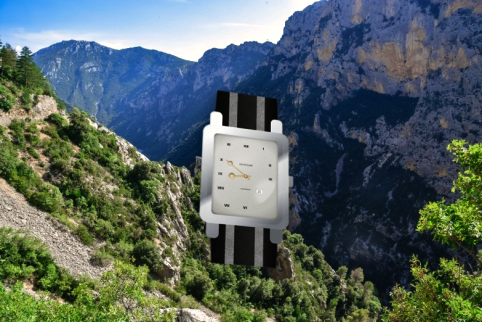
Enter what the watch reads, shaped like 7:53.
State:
8:51
